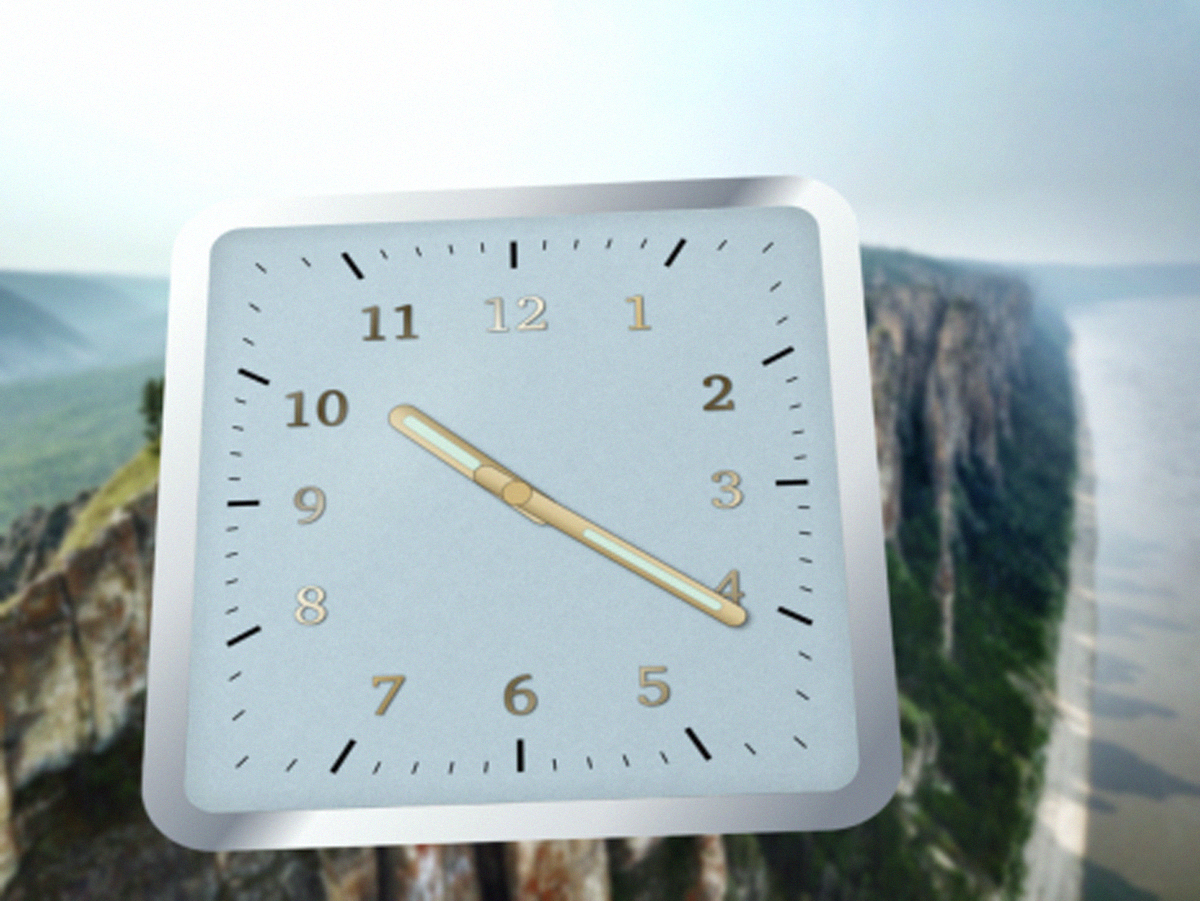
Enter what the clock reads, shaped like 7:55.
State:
10:21
